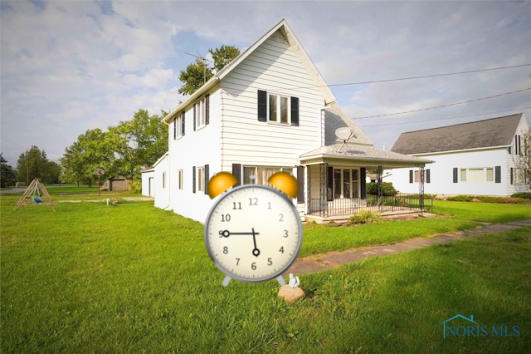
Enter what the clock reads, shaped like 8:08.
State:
5:45
